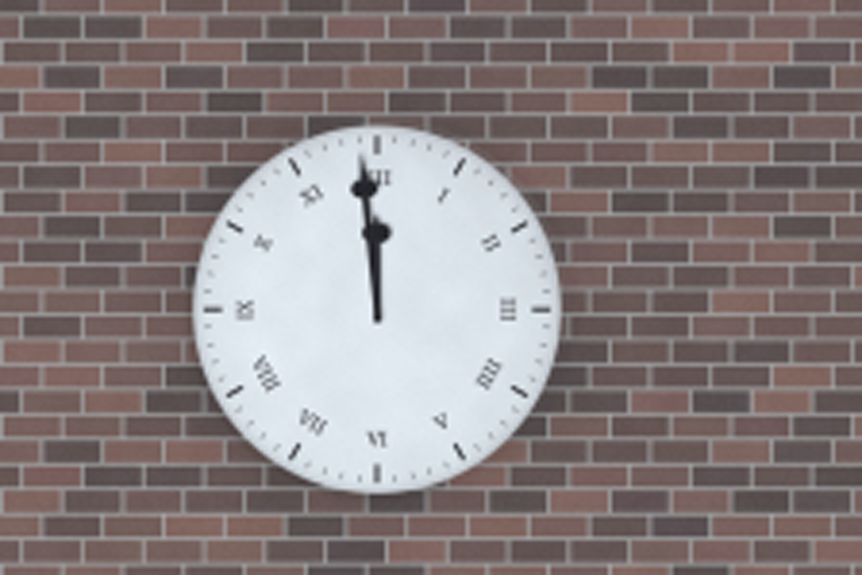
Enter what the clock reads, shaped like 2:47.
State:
11:59
